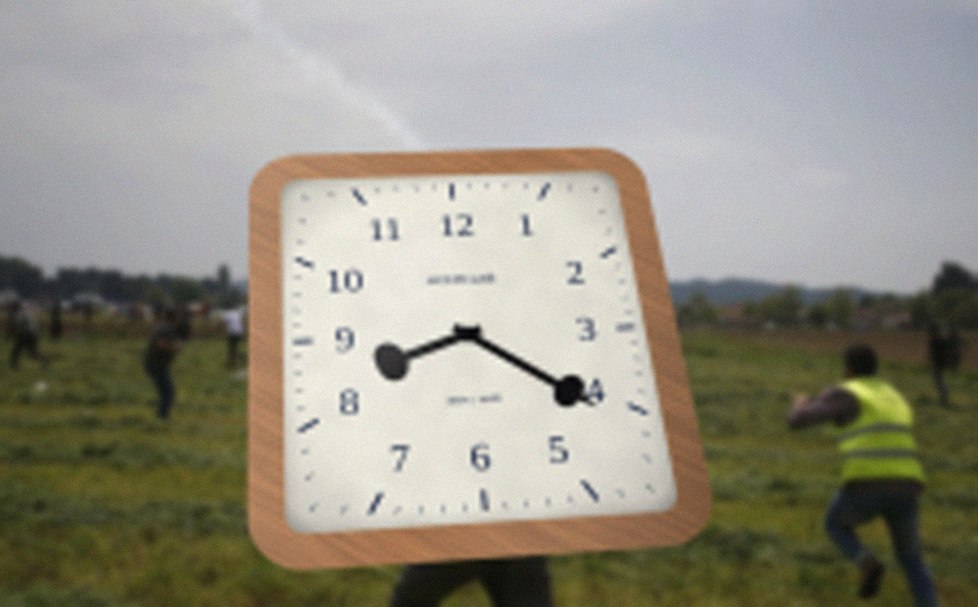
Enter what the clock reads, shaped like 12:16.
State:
8:21
